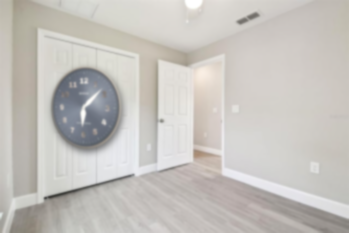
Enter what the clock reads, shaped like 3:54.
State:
6:08
